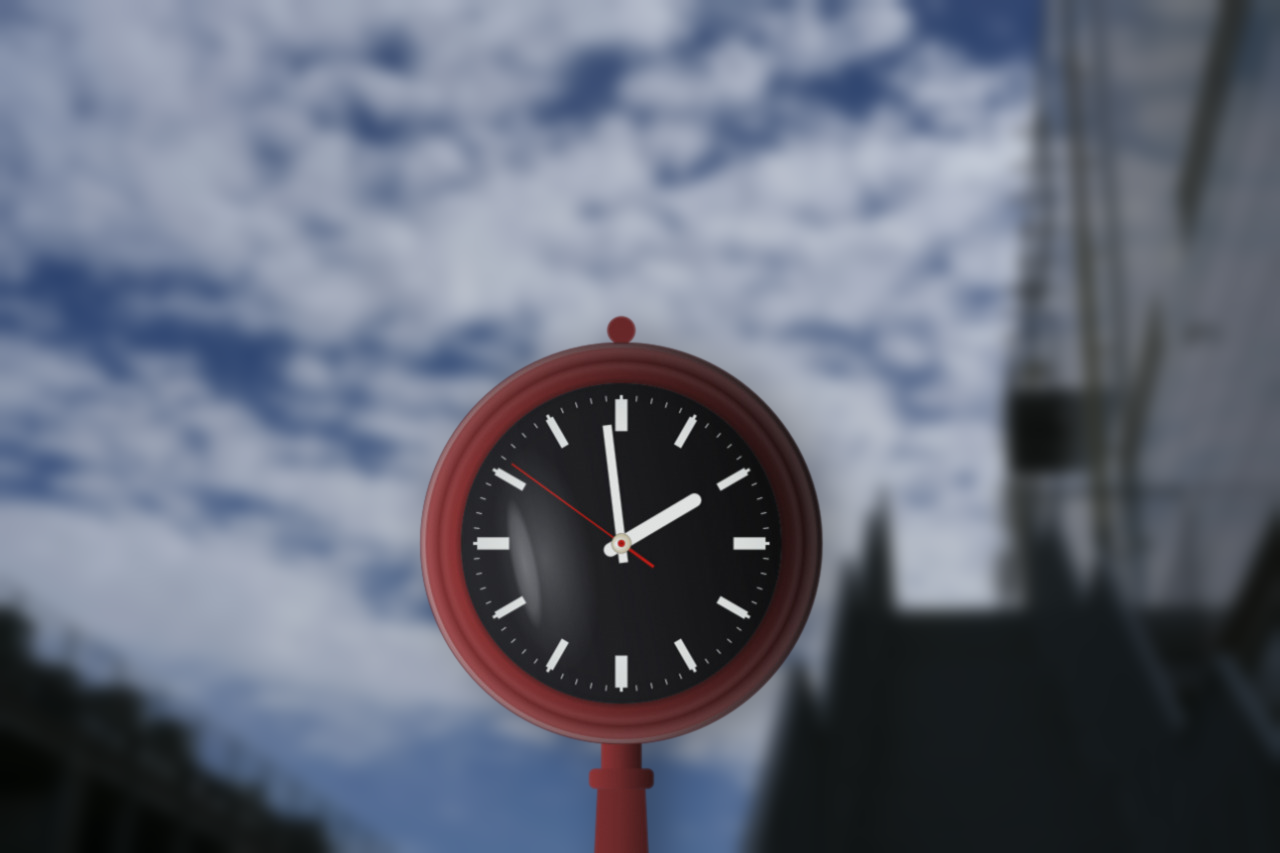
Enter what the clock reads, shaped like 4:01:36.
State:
1:58:51
